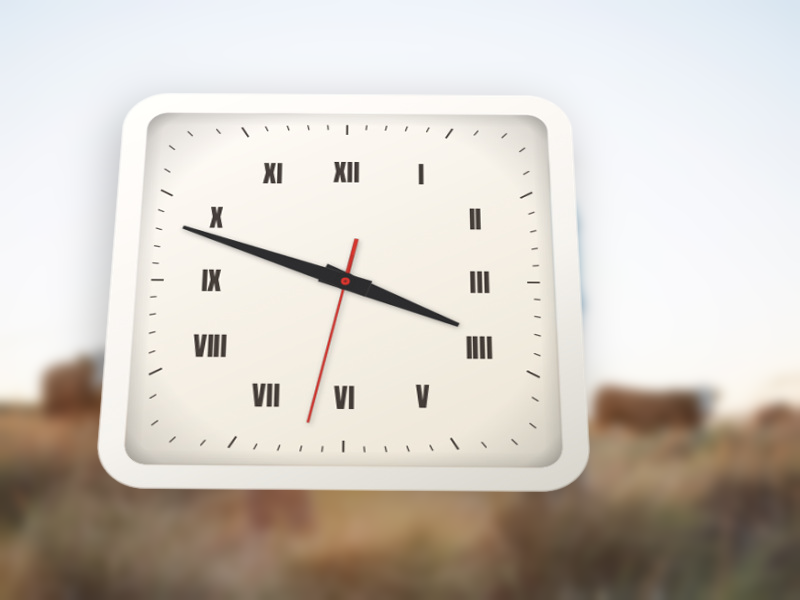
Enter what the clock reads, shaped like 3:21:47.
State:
3:48:32
